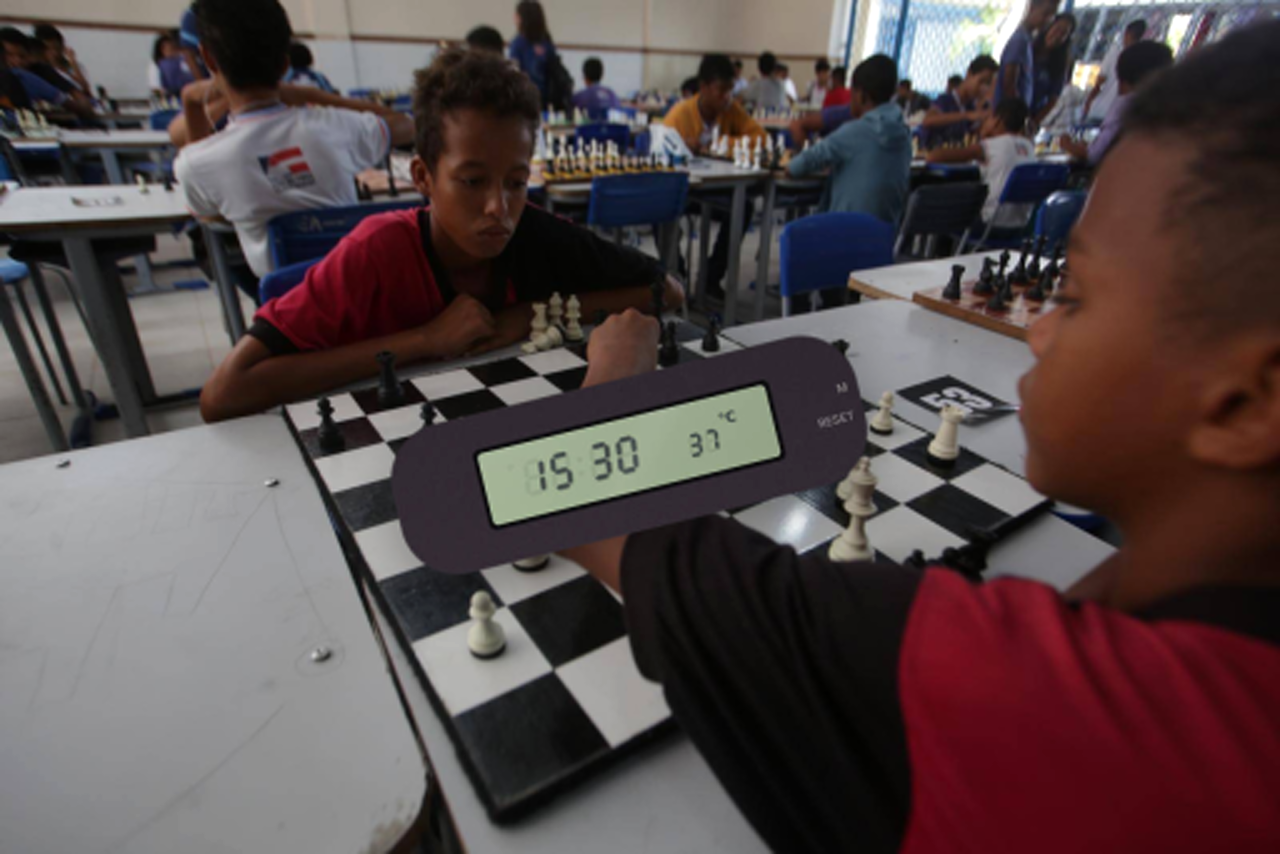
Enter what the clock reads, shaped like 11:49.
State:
15:30
